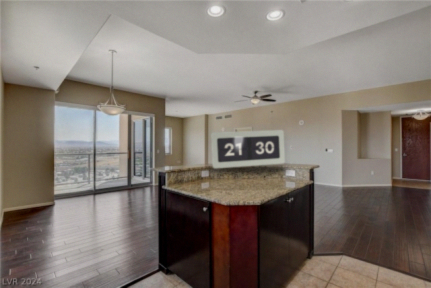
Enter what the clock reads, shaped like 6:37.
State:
21:30
